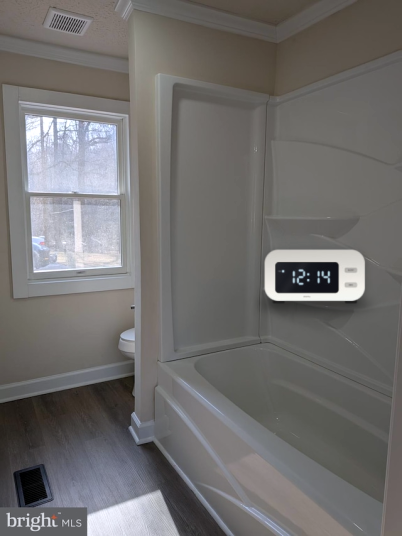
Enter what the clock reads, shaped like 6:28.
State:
12:14
